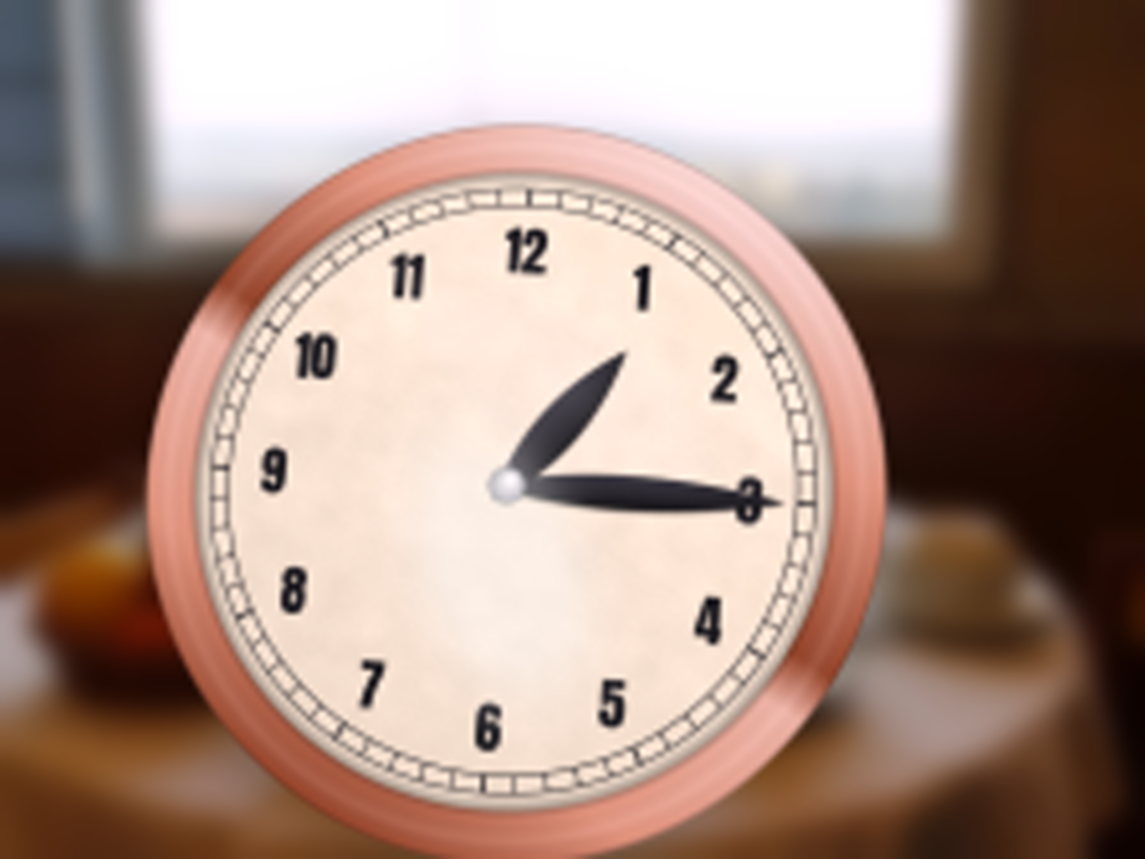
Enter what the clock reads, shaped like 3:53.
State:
1:15
